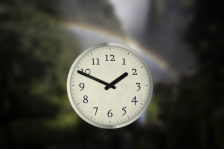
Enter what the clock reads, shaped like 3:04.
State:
1:49
